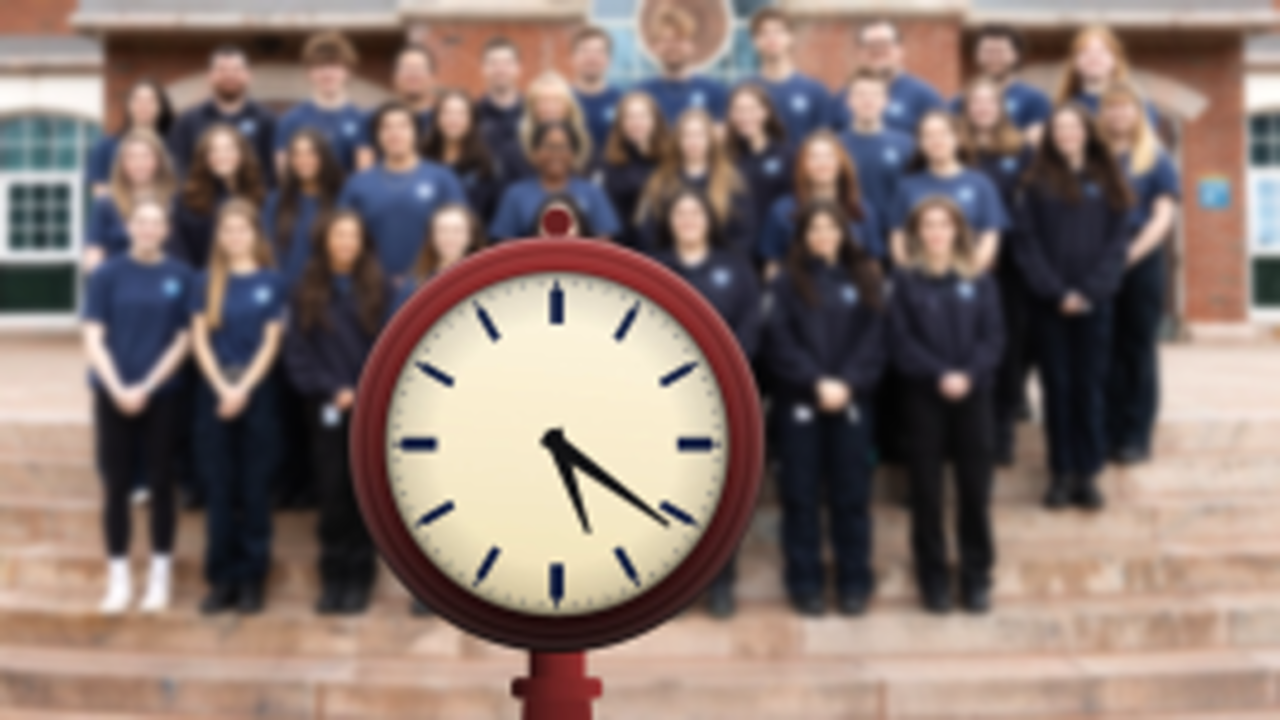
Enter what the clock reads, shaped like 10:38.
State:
5:21
